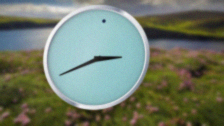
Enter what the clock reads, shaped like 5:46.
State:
2:40
